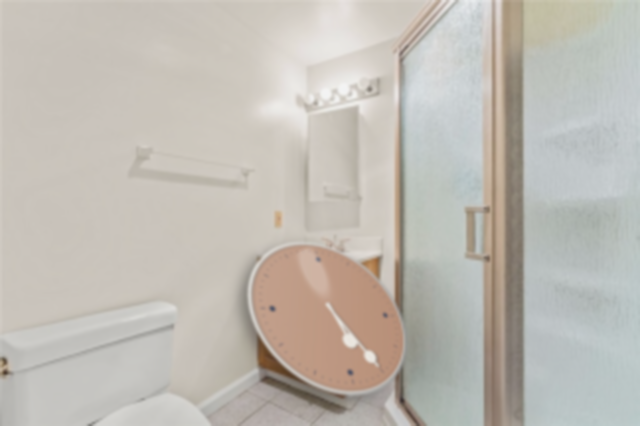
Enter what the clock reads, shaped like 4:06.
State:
5:25
